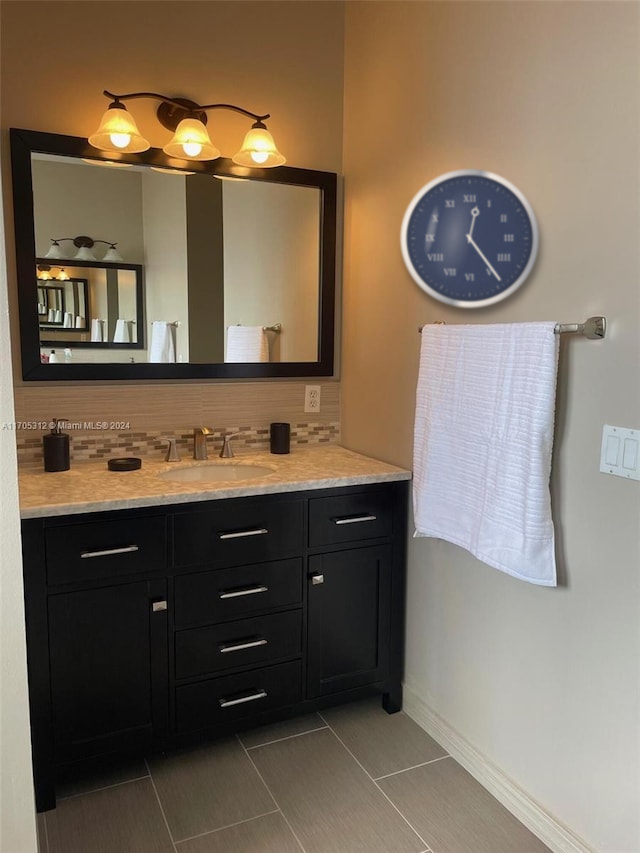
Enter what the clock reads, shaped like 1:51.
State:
12:24
